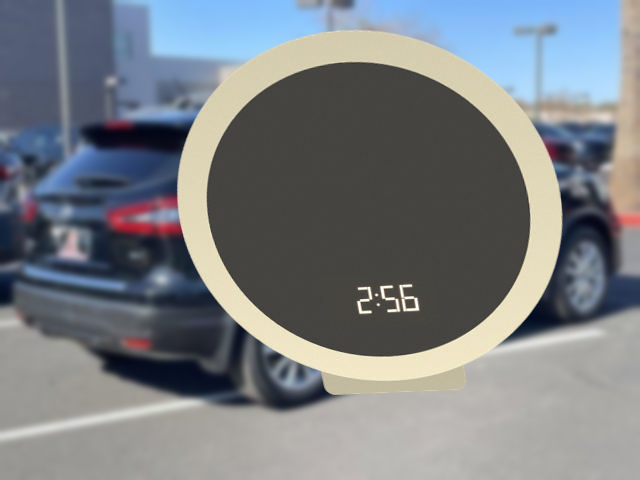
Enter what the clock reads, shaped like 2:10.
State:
2:56
